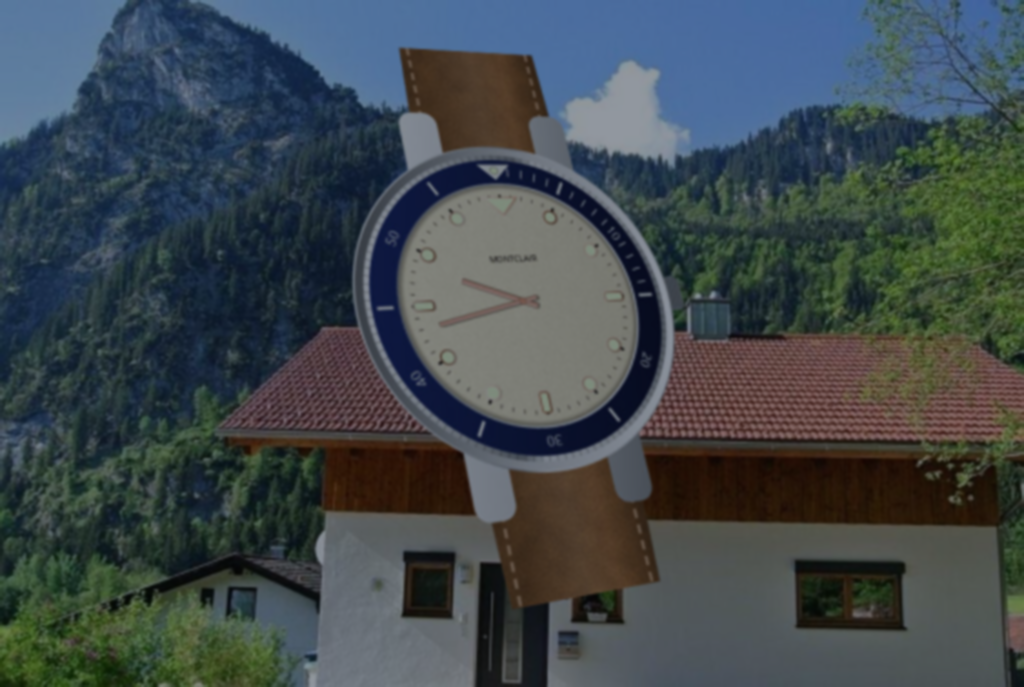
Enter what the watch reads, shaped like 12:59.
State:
9:43
